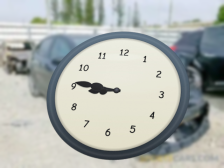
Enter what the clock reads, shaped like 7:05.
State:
8:46
